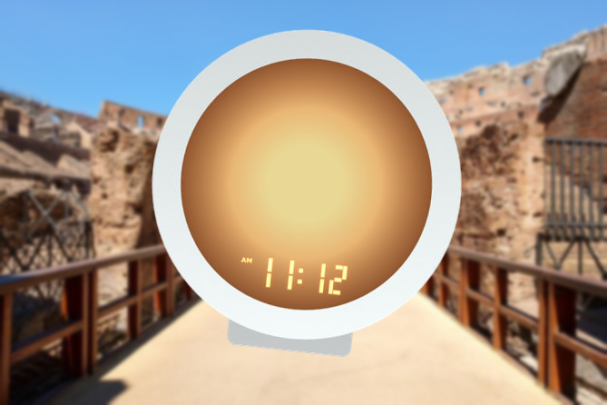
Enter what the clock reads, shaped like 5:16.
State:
11:12
